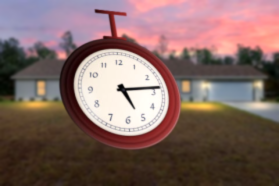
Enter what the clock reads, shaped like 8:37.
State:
5:14
